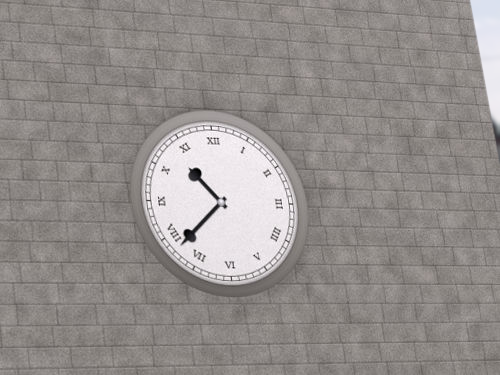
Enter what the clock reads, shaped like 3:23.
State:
10:38
